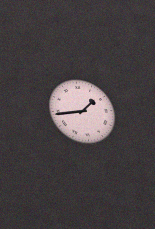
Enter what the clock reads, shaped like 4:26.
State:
1:44
